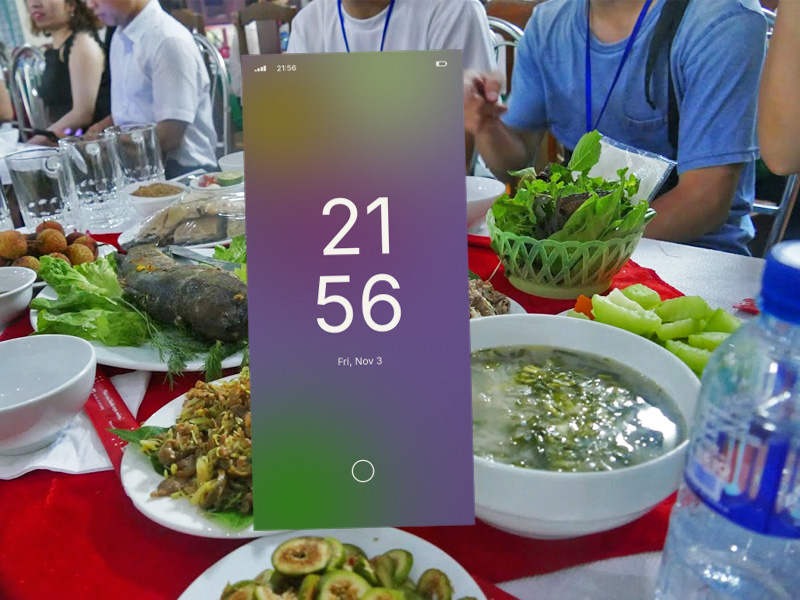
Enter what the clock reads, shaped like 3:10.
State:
21:56
